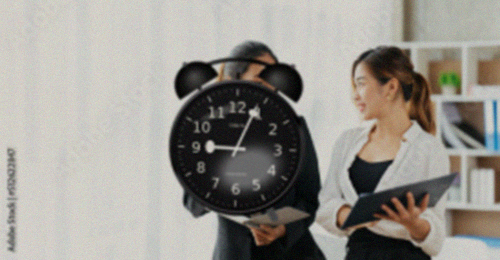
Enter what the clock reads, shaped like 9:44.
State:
9:04
